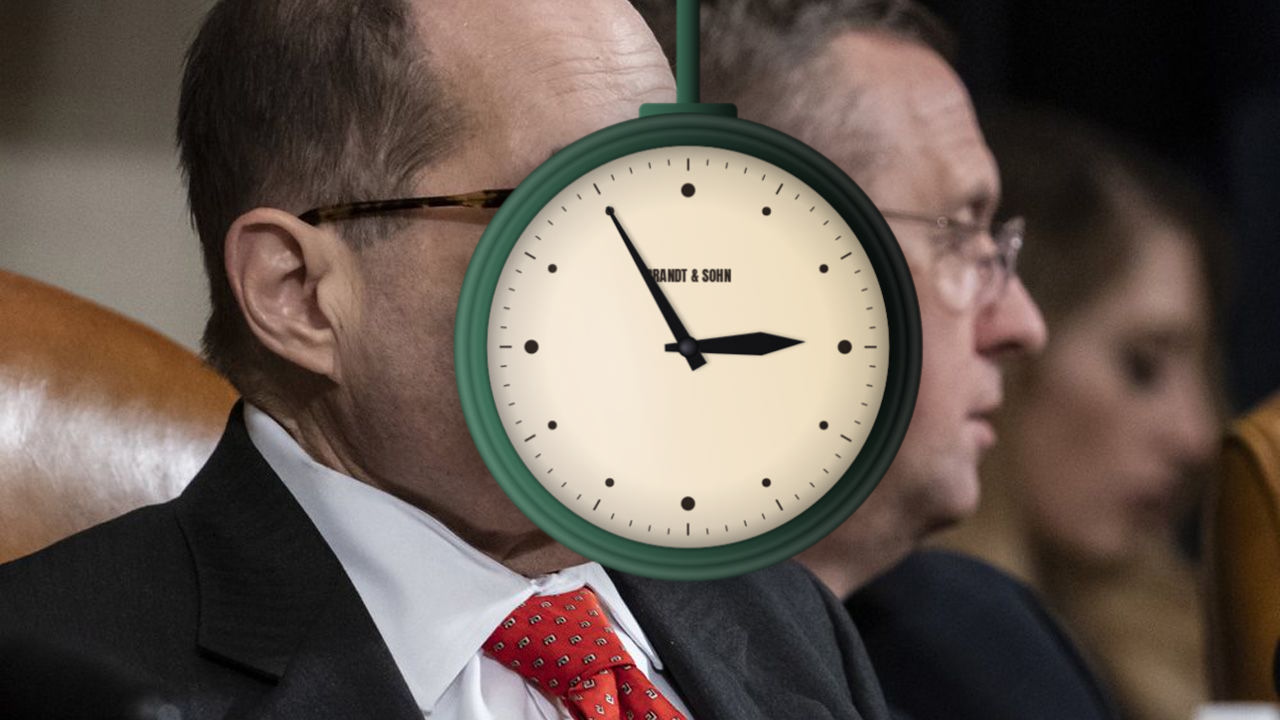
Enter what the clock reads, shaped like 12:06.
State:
2:55
